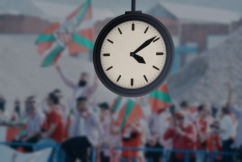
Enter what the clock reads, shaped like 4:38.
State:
4:09
